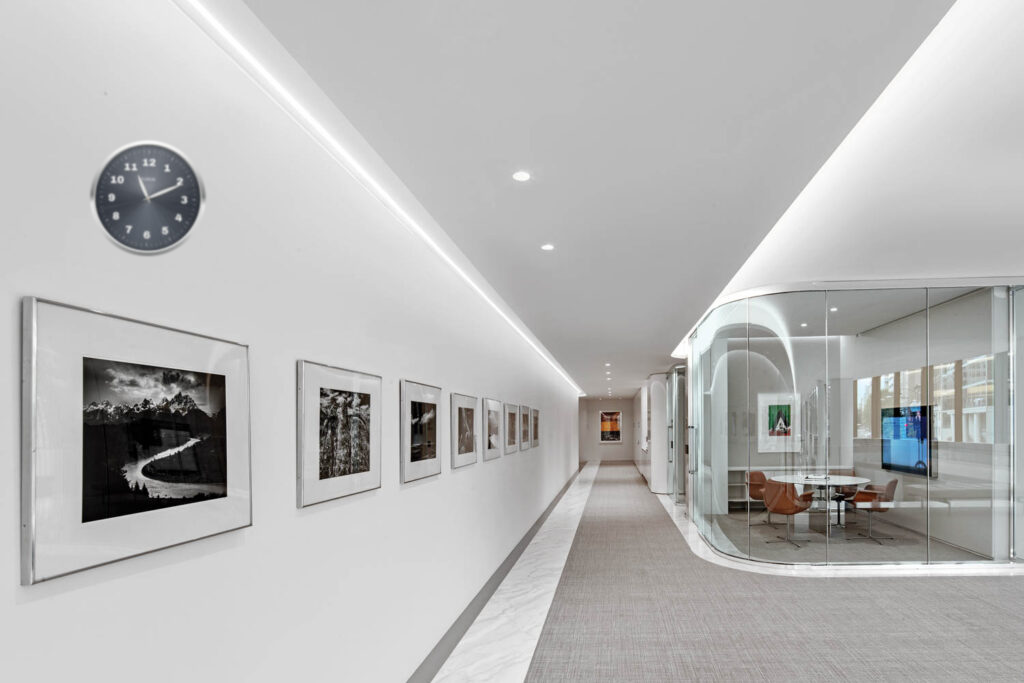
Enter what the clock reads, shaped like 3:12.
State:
11:11
